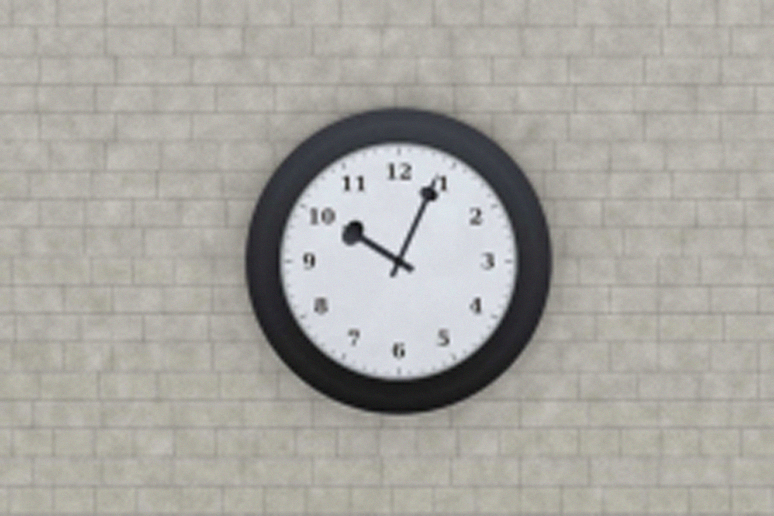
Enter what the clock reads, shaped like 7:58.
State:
10:04
